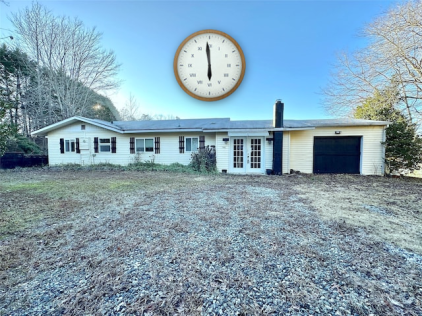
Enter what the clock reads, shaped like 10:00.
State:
5:59
